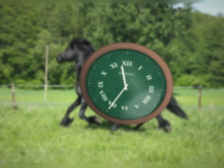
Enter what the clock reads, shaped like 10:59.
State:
11:35
